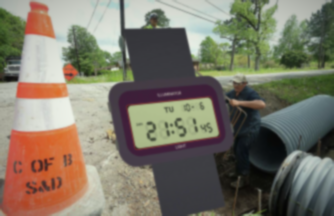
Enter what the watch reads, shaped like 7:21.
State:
21:51
